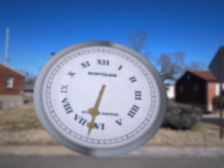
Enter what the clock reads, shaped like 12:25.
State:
6:32
